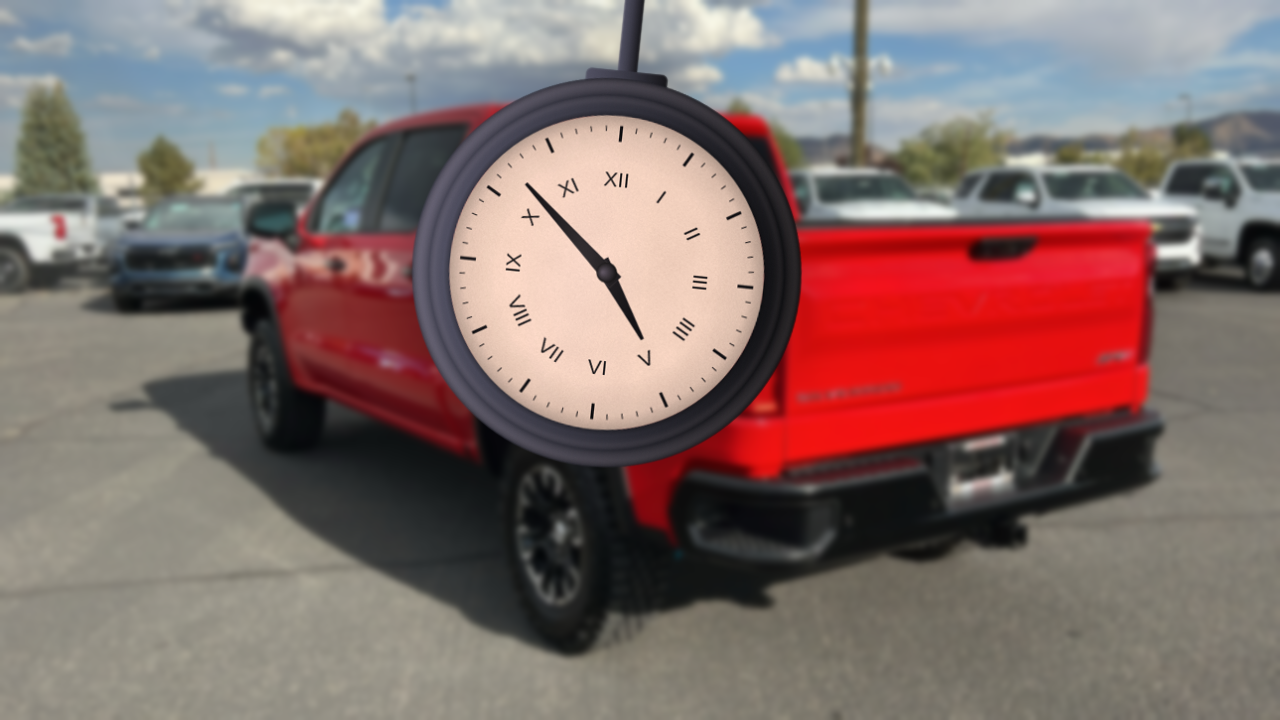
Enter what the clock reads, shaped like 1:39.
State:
4:52
